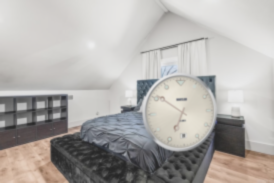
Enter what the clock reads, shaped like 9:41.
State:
6:51
